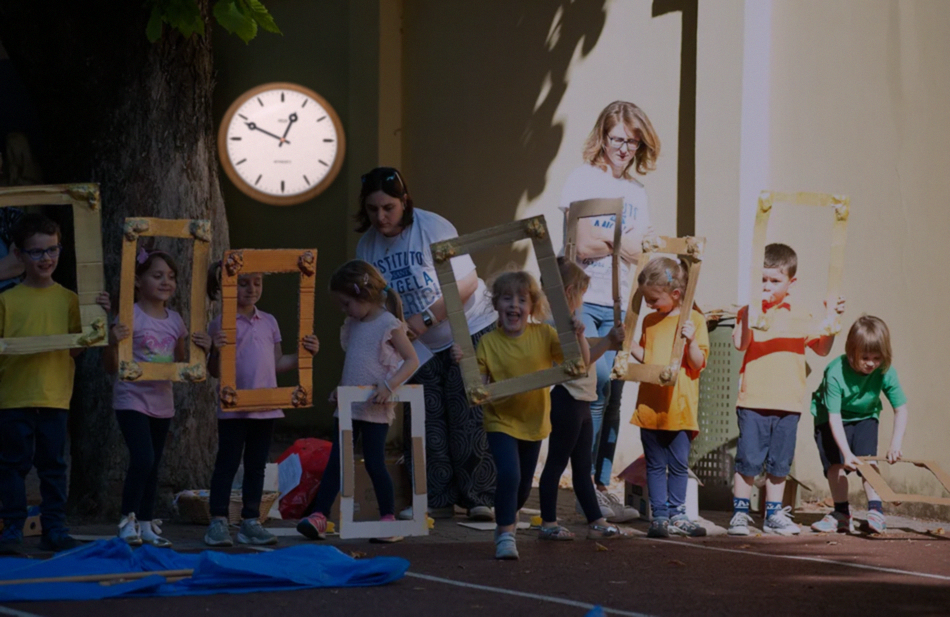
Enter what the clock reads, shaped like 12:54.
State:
12:49
